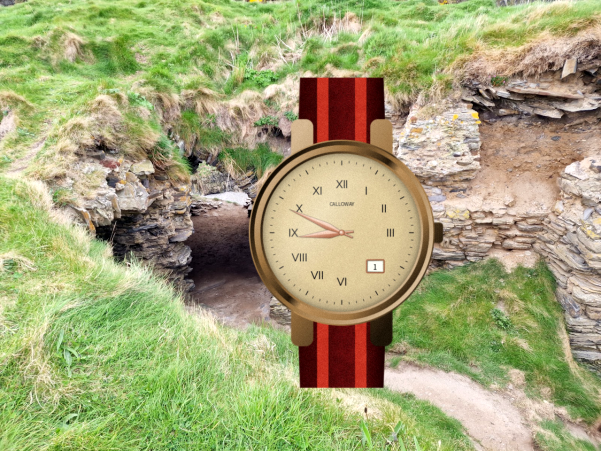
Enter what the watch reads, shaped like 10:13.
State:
8:49
